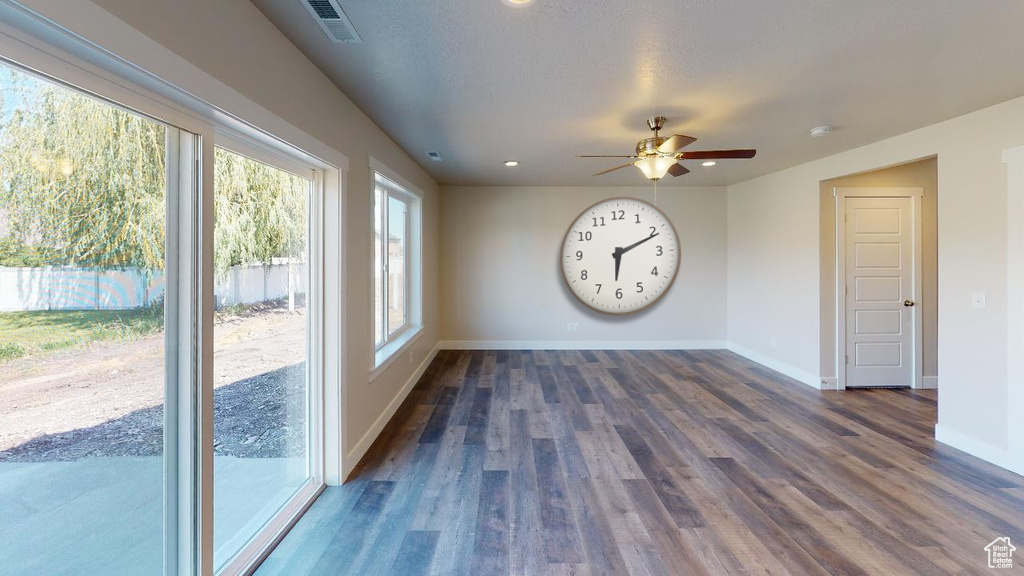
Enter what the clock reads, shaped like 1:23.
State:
6:11
